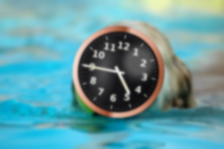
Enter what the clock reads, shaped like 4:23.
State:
4:45
